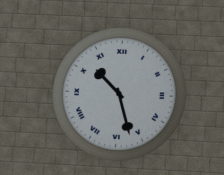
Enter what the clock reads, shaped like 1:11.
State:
10:27
